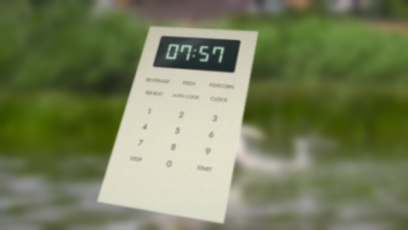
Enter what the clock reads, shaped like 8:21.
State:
7:57
